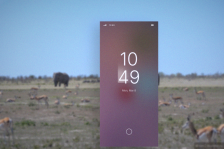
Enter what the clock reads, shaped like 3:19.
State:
10:49
